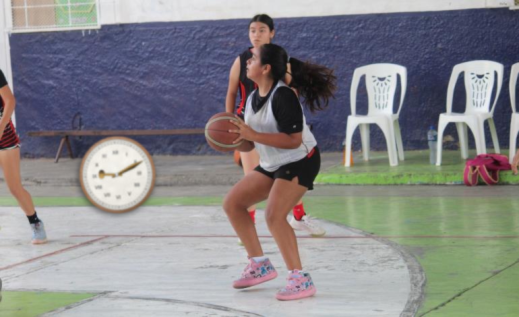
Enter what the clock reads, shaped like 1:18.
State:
9:11
